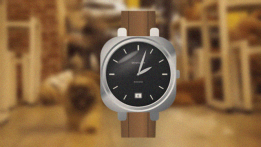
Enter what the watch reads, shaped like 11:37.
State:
2:03
